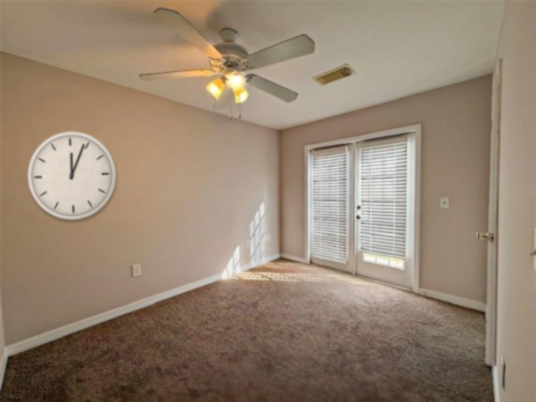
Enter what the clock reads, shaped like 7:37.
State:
12:04
